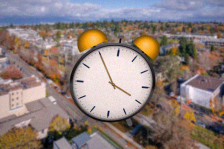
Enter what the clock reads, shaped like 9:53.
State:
3:55
